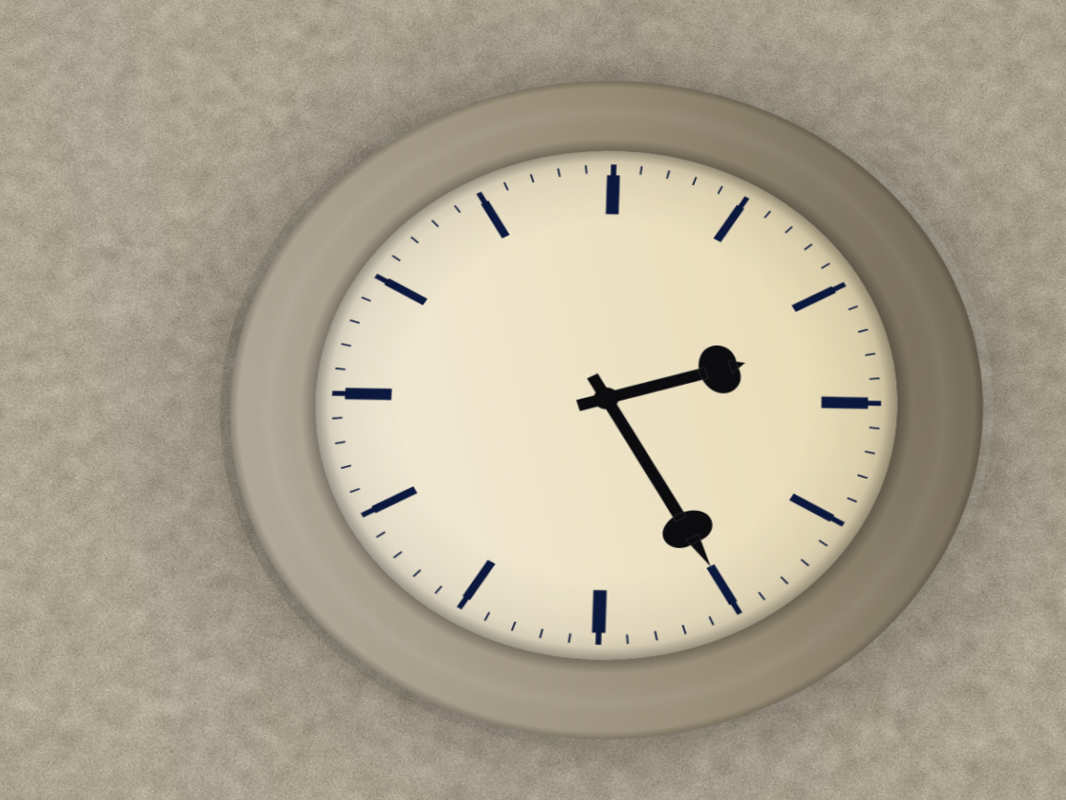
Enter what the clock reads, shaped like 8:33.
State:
2:25
